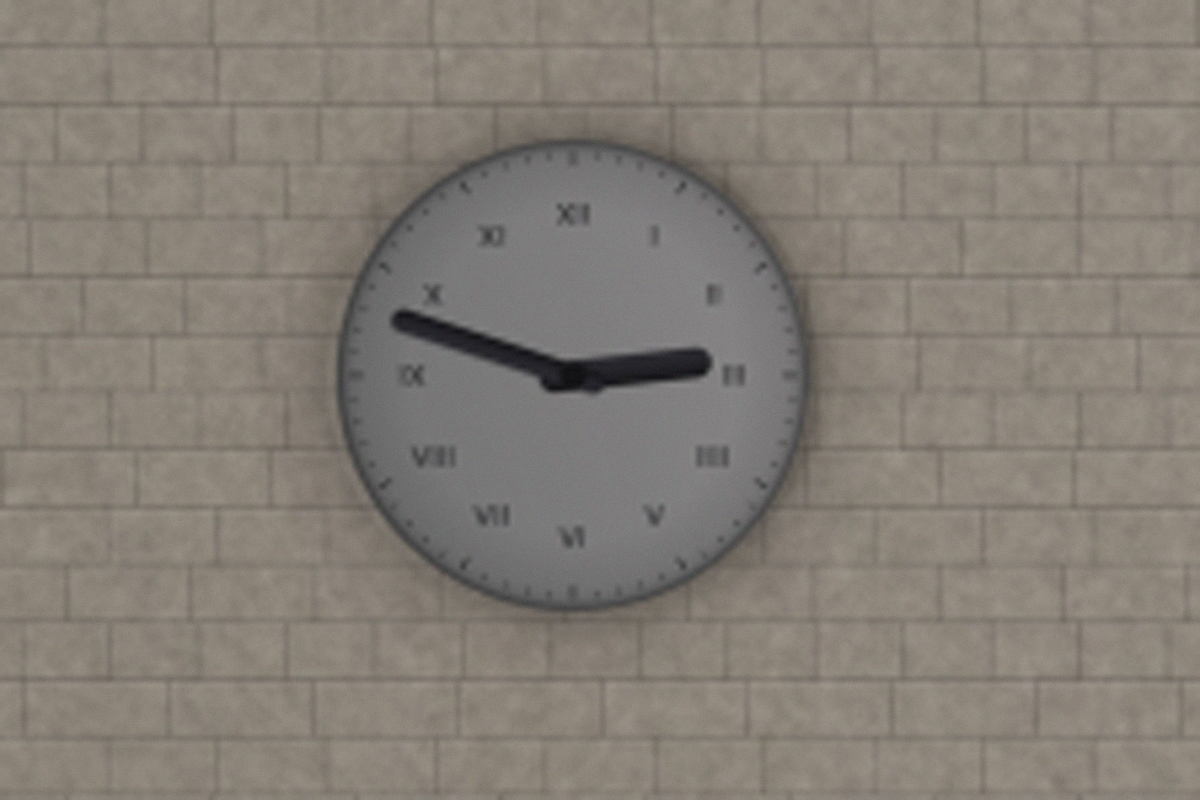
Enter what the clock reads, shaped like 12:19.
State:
2:48
